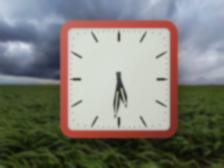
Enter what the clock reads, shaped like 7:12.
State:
5:31
